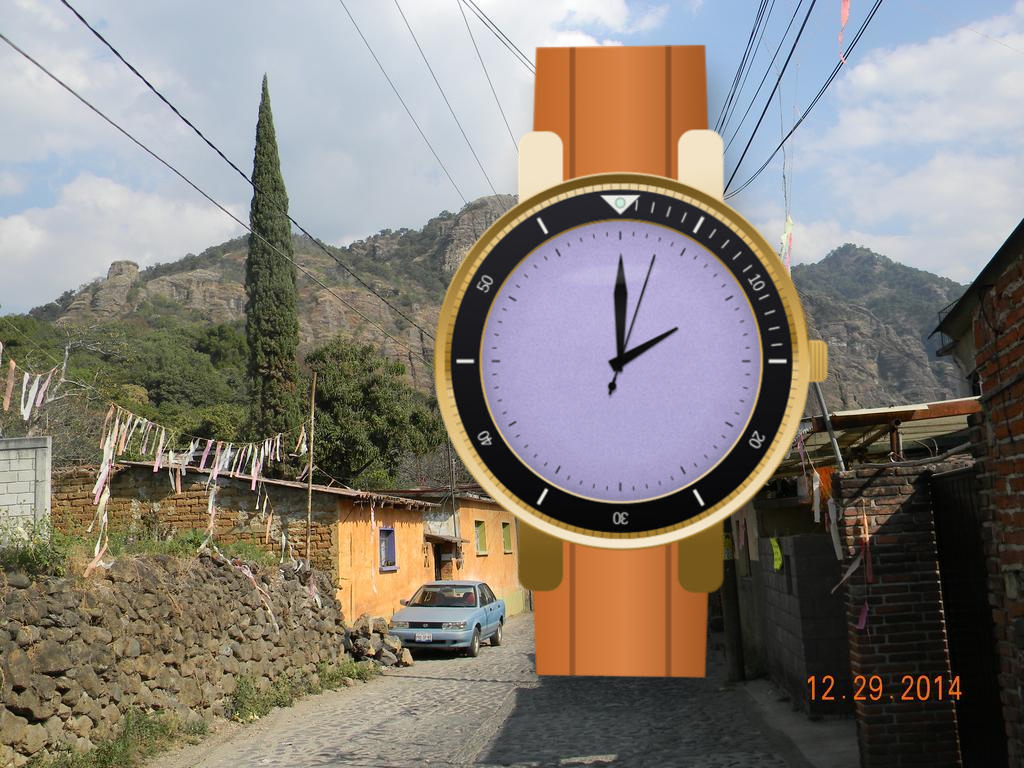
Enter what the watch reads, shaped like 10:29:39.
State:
2:00:03
